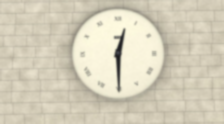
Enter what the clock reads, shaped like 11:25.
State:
12:30
